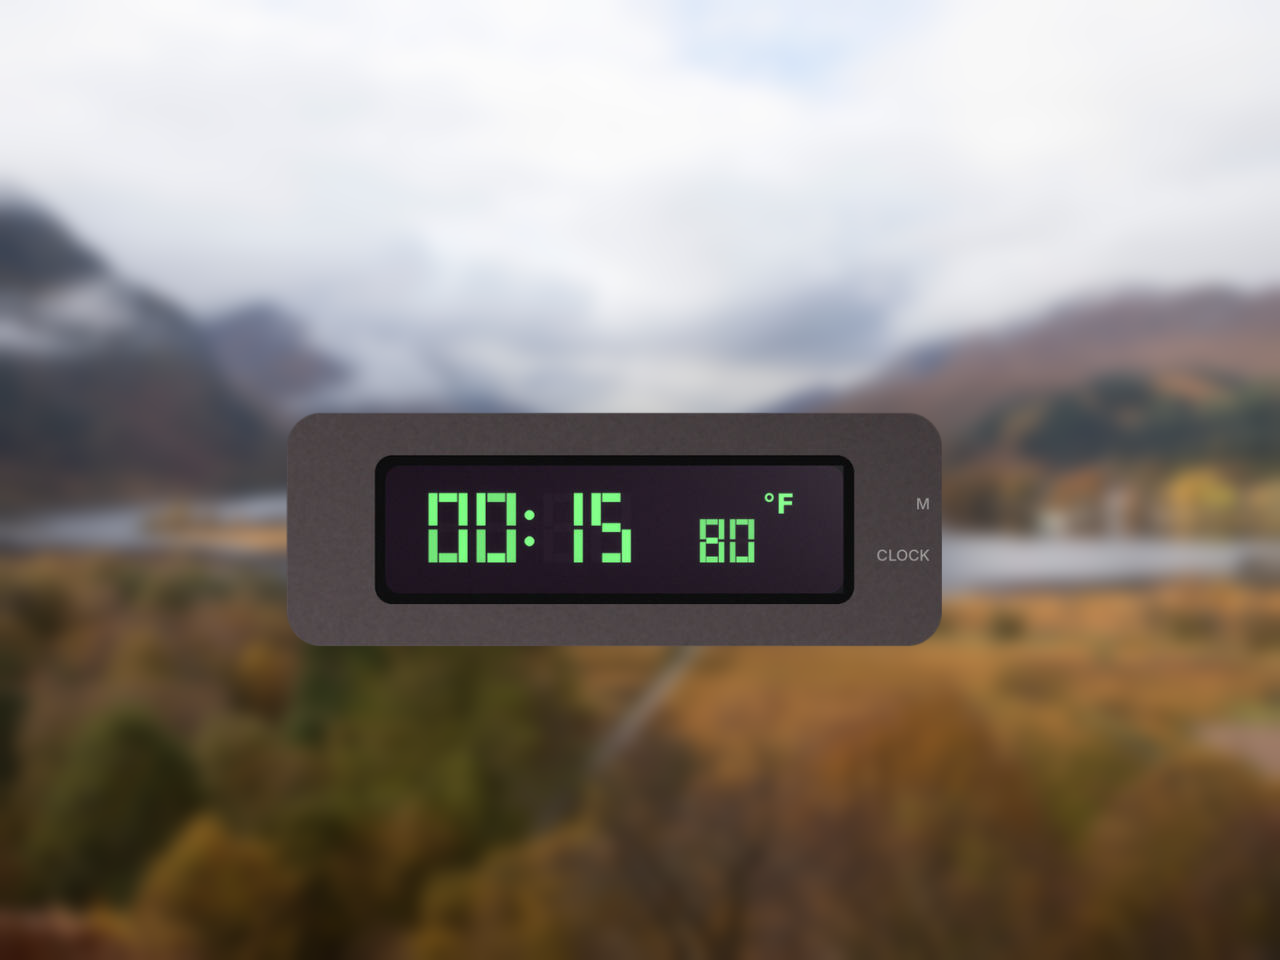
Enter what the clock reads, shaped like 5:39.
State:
0:15
